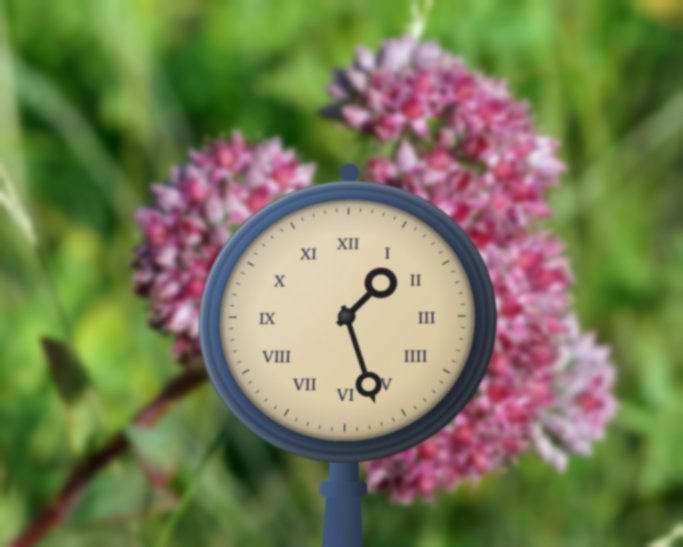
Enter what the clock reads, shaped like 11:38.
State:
1:27
